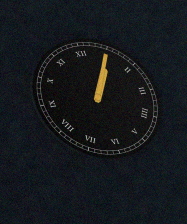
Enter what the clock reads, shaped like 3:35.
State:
1:05
